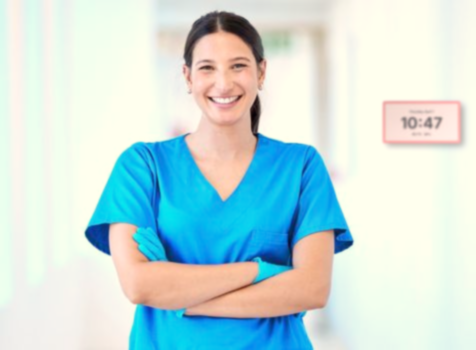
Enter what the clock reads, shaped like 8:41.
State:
10:47
